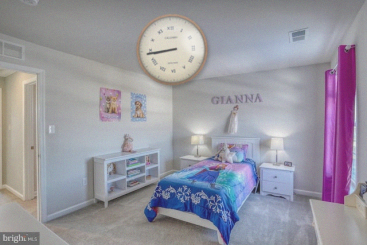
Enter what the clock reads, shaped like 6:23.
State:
8:44
